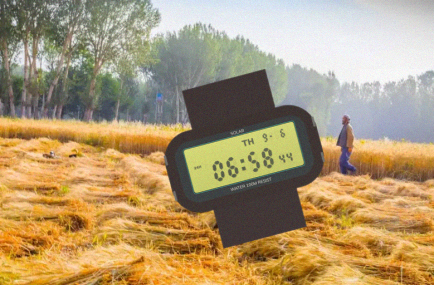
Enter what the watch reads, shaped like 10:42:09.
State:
6:58:44
